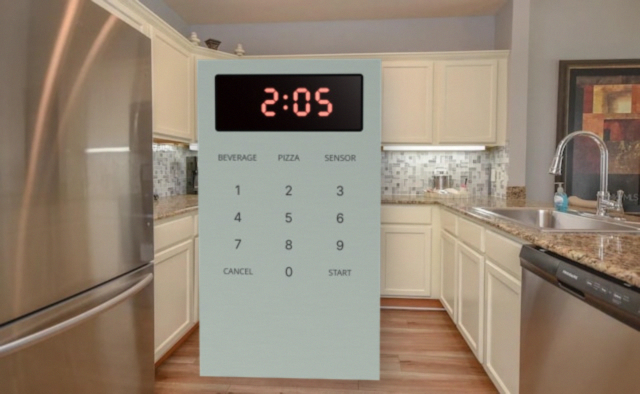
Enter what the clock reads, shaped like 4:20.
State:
2:05
